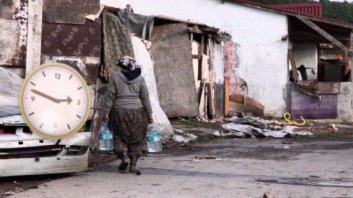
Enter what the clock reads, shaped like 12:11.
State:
2:48
